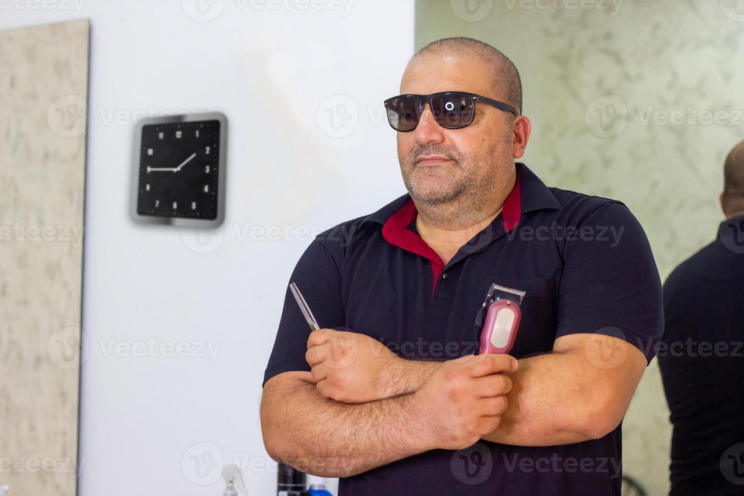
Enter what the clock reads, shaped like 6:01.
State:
1:45
